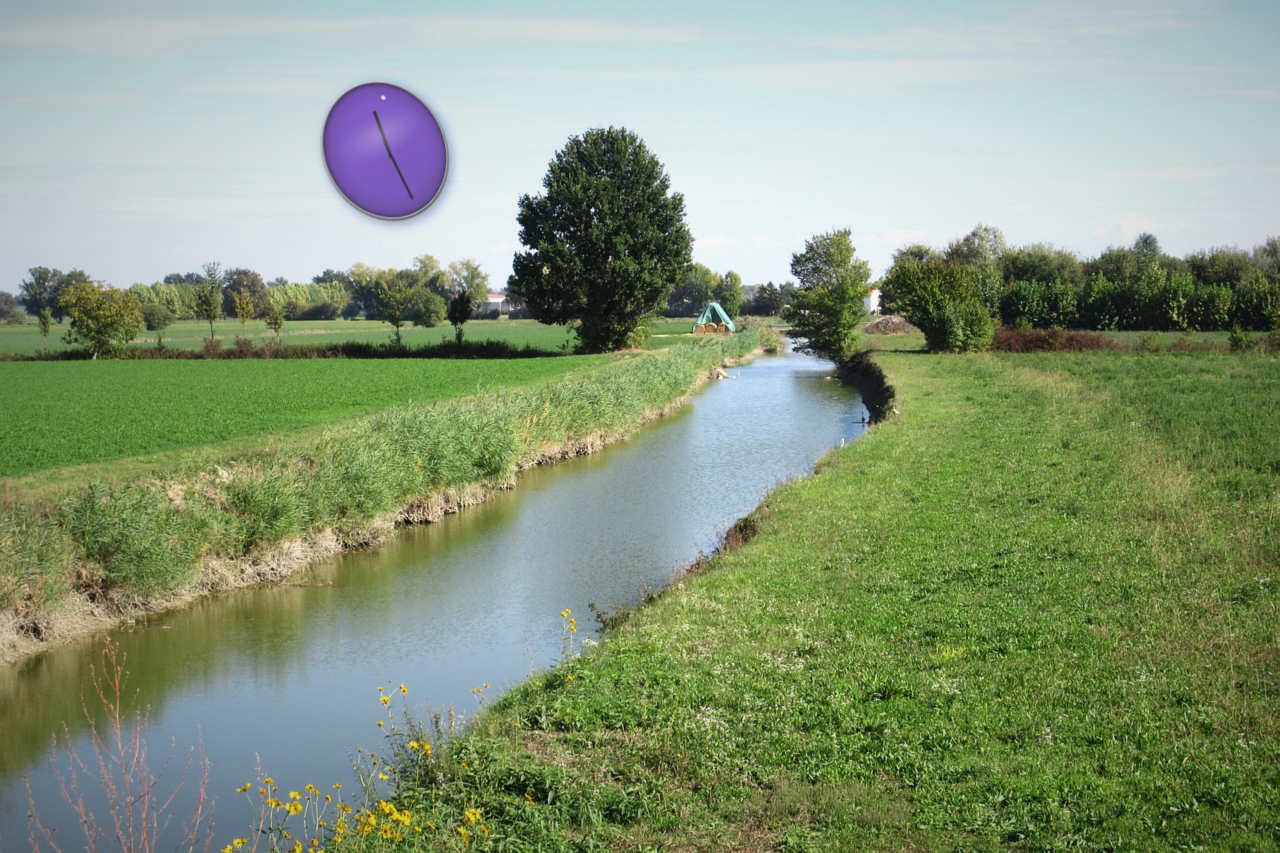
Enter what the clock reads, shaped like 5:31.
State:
11:26
